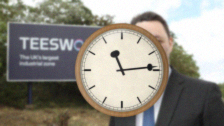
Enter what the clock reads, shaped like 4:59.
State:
11:14
